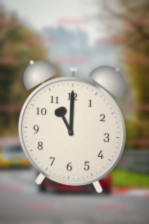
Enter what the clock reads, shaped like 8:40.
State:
11:00
